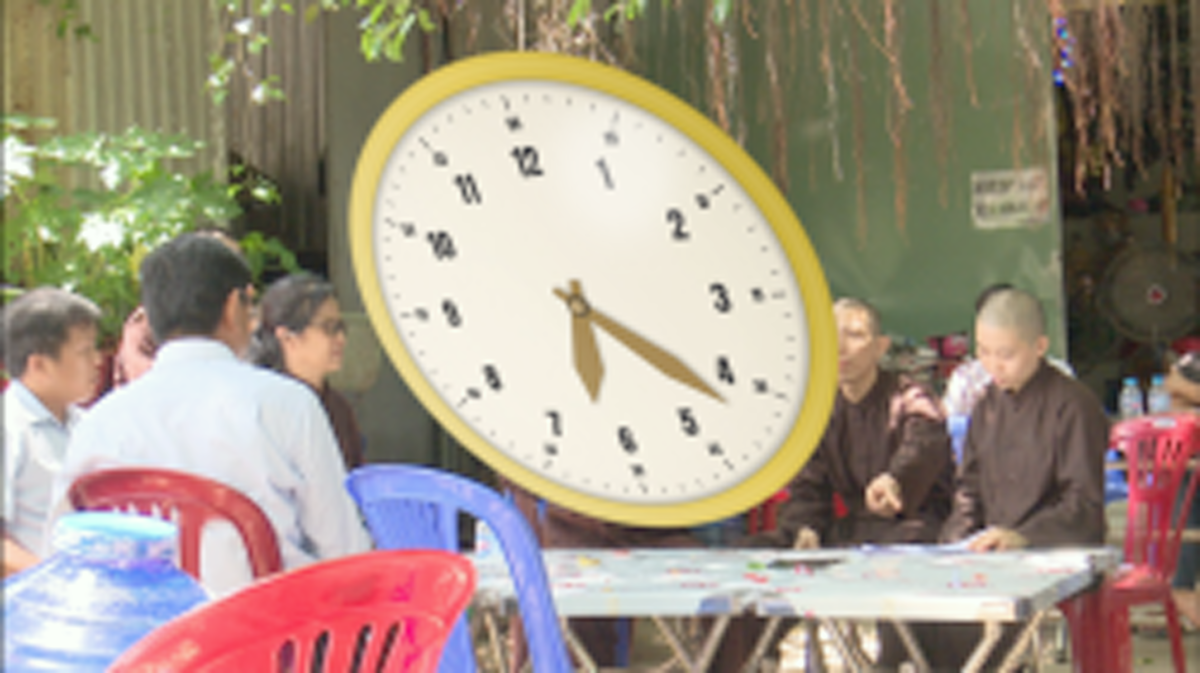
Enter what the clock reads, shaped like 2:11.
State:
6:22
